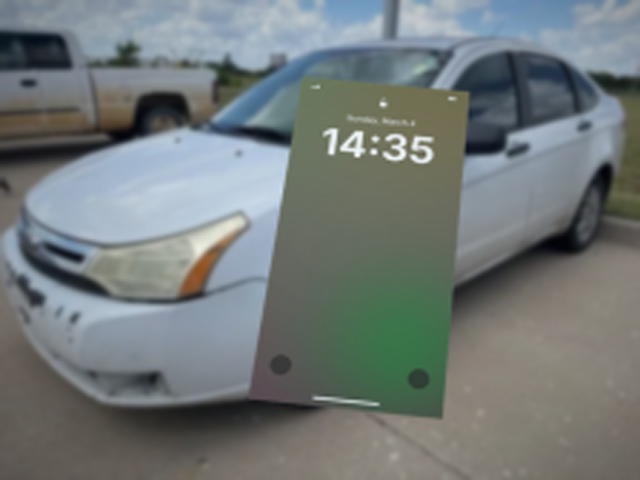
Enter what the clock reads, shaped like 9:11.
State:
14:35
